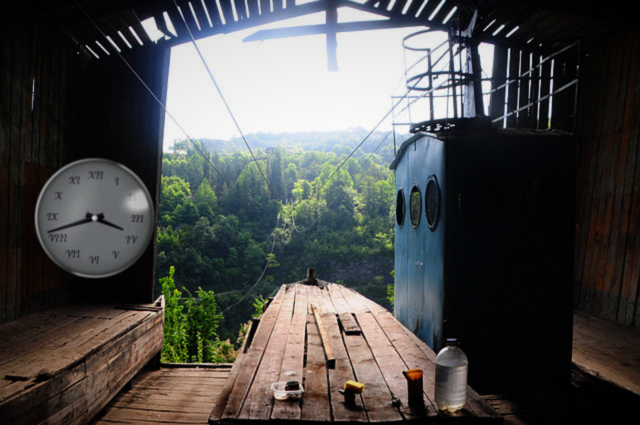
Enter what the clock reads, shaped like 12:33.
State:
3:42
